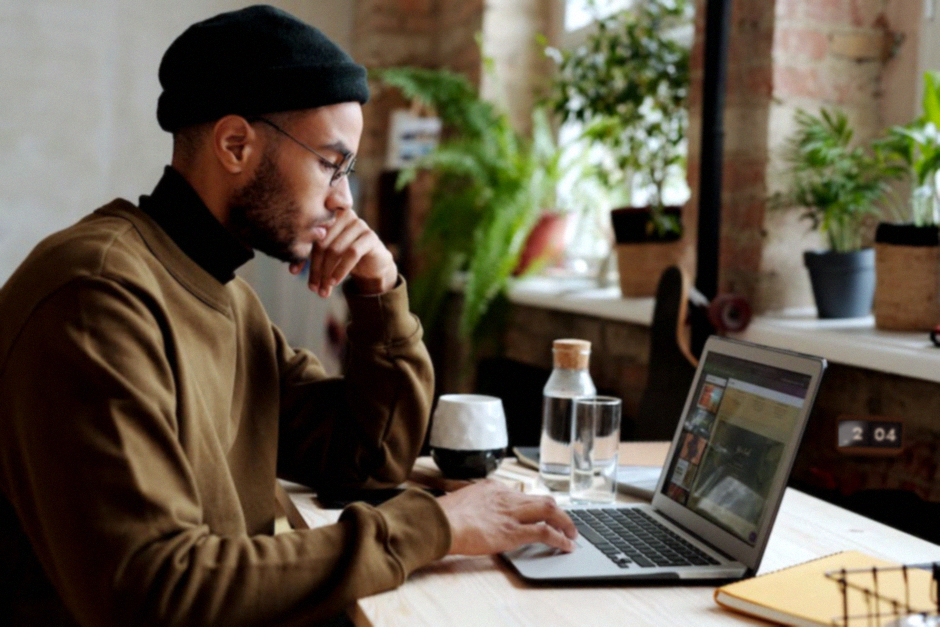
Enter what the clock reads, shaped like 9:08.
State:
2:04
